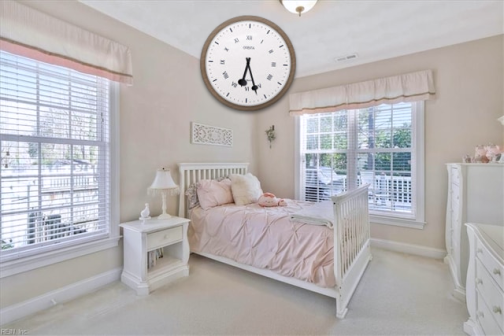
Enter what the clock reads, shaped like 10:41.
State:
6:27
